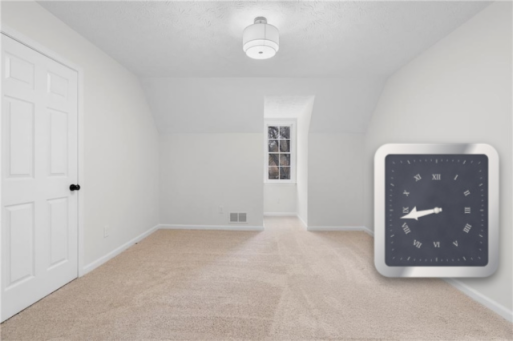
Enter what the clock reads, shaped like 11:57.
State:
8:43
